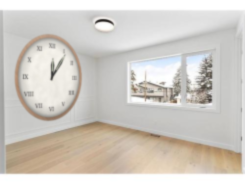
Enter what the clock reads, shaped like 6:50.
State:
12:06
